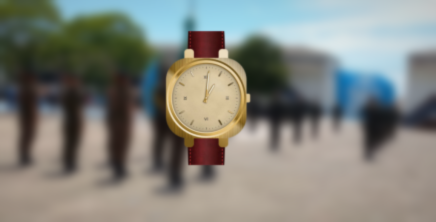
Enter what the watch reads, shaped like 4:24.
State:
1:01
